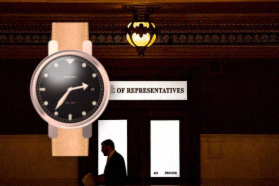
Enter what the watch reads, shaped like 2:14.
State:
2:36
